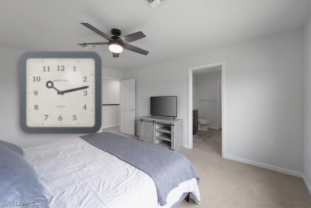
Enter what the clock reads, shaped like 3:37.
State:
10:13
